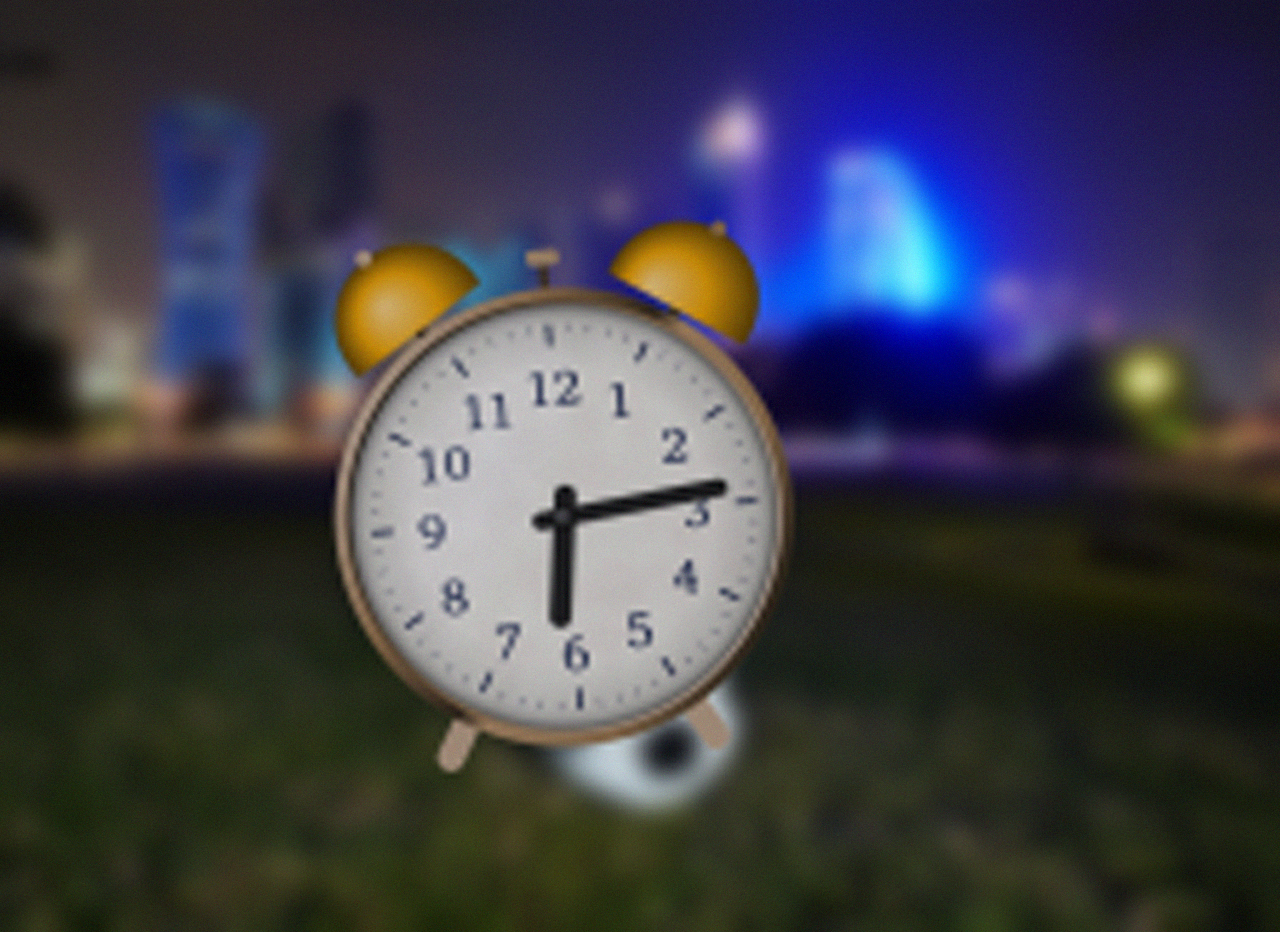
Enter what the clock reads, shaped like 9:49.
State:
6:14
